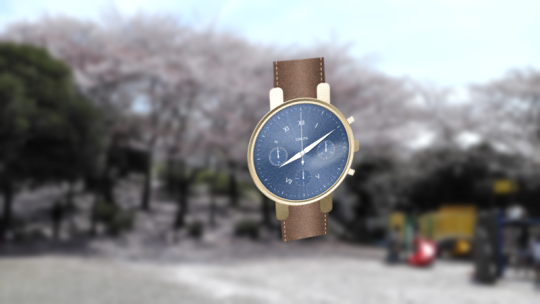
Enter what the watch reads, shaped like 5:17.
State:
8:10
